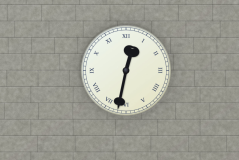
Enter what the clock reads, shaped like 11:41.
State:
12:32
